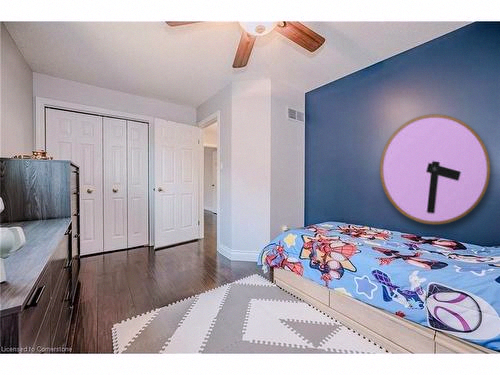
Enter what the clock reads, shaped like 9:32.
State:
3:31
